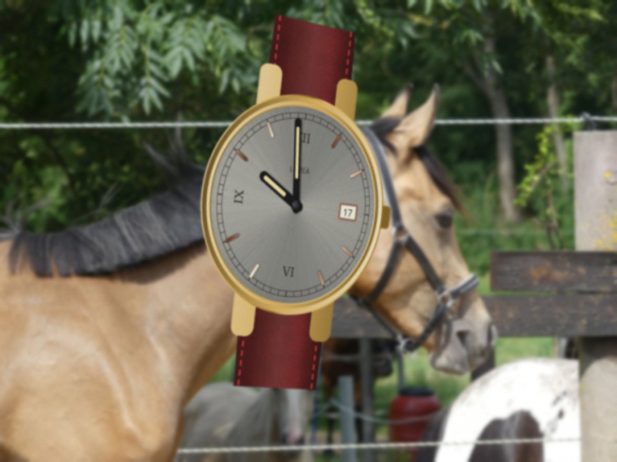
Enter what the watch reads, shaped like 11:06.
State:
9:59
